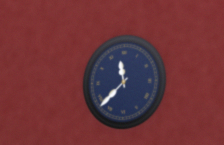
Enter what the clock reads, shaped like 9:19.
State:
11:38
